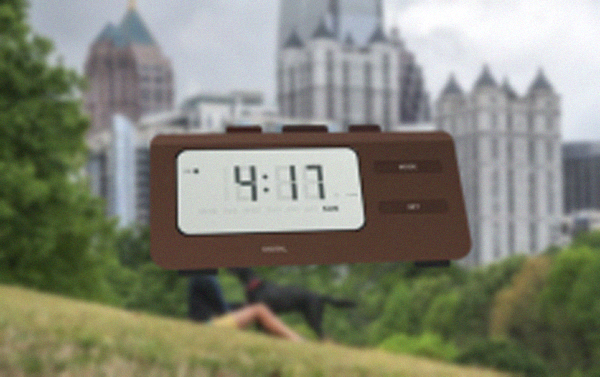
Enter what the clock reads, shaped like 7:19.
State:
4:17
